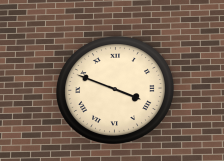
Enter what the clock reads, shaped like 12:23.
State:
3:49
